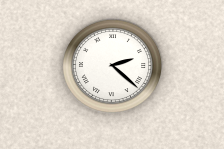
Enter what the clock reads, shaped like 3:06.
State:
2:22
